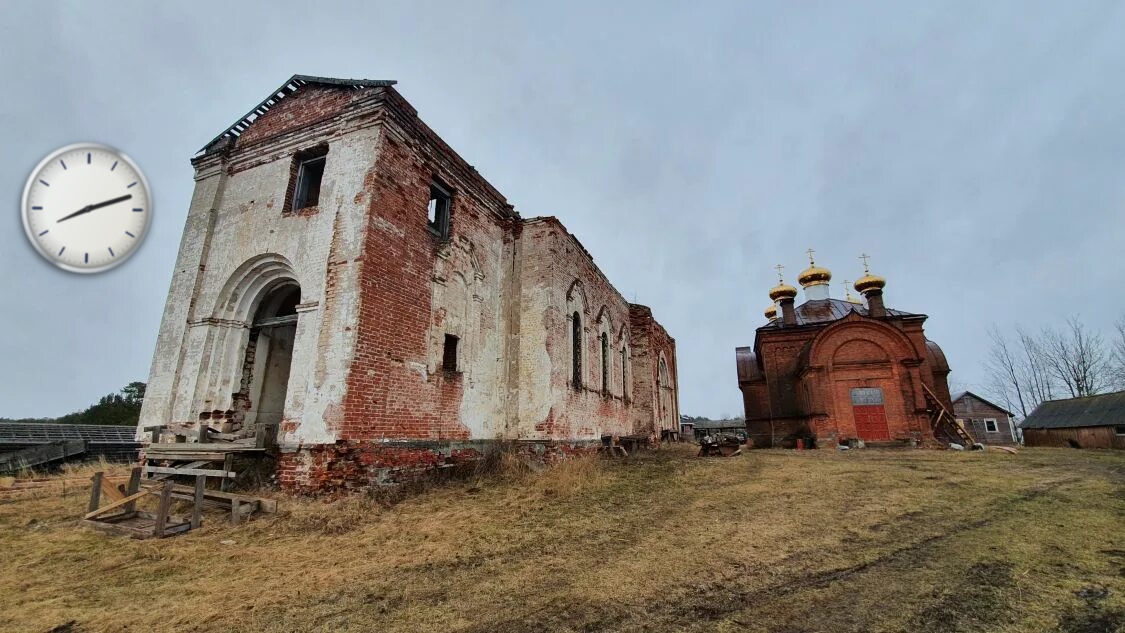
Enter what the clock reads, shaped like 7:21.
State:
8:12
